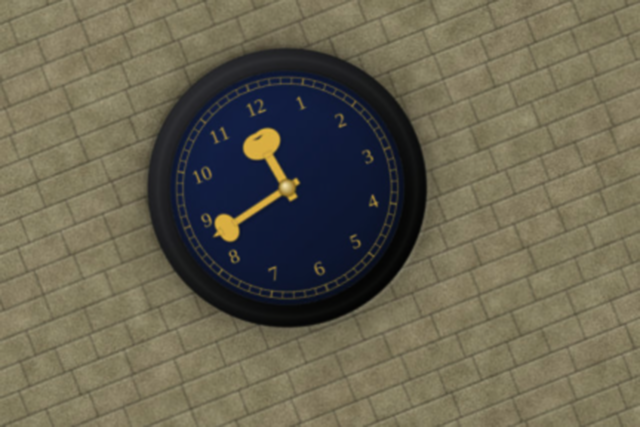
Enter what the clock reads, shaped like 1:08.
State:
11:43
